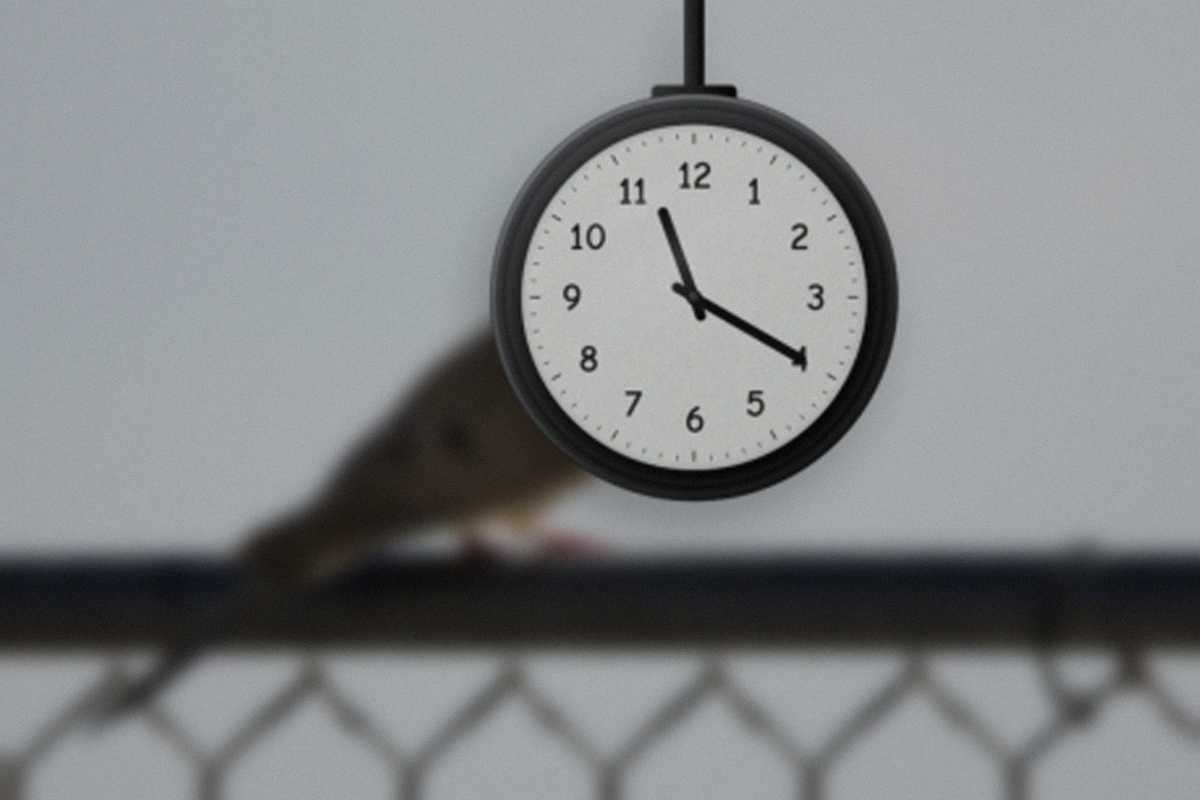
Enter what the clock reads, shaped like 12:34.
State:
11:20
